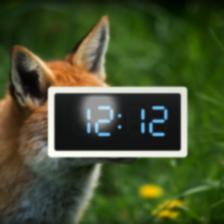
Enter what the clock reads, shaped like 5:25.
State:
12:12
